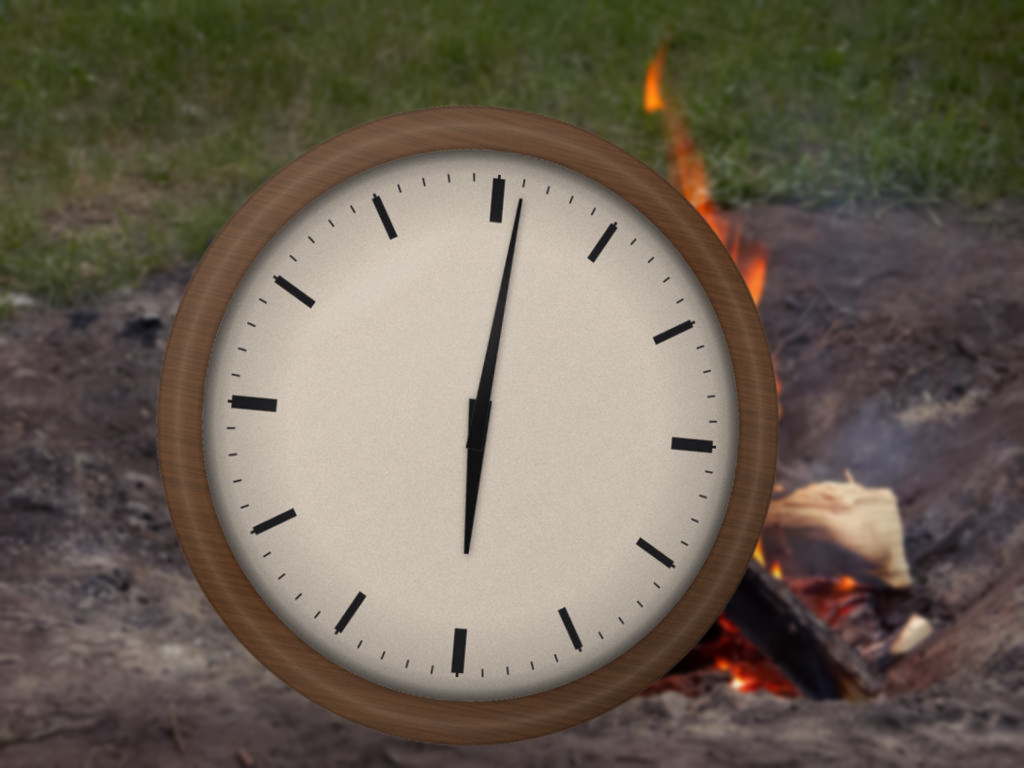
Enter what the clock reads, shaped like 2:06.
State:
6:01
